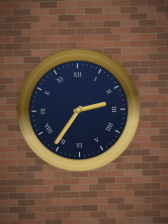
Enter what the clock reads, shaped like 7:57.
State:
2:36
